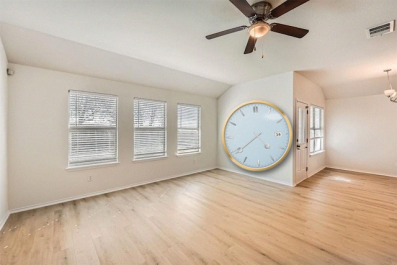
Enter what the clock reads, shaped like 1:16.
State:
4:39
